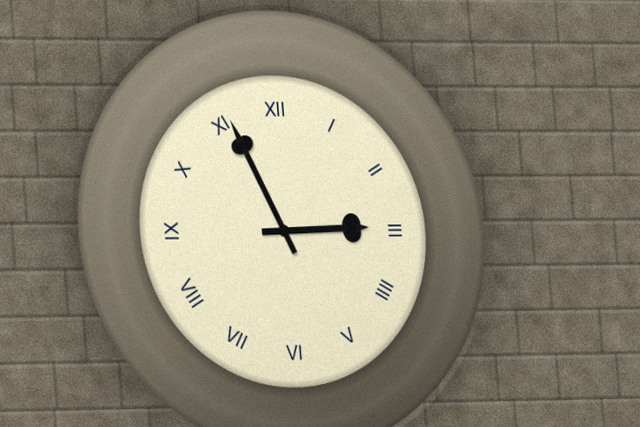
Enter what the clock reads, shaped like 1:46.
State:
2:56
